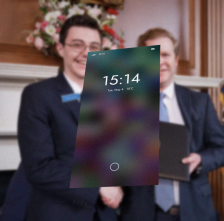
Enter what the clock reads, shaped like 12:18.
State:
15:14
